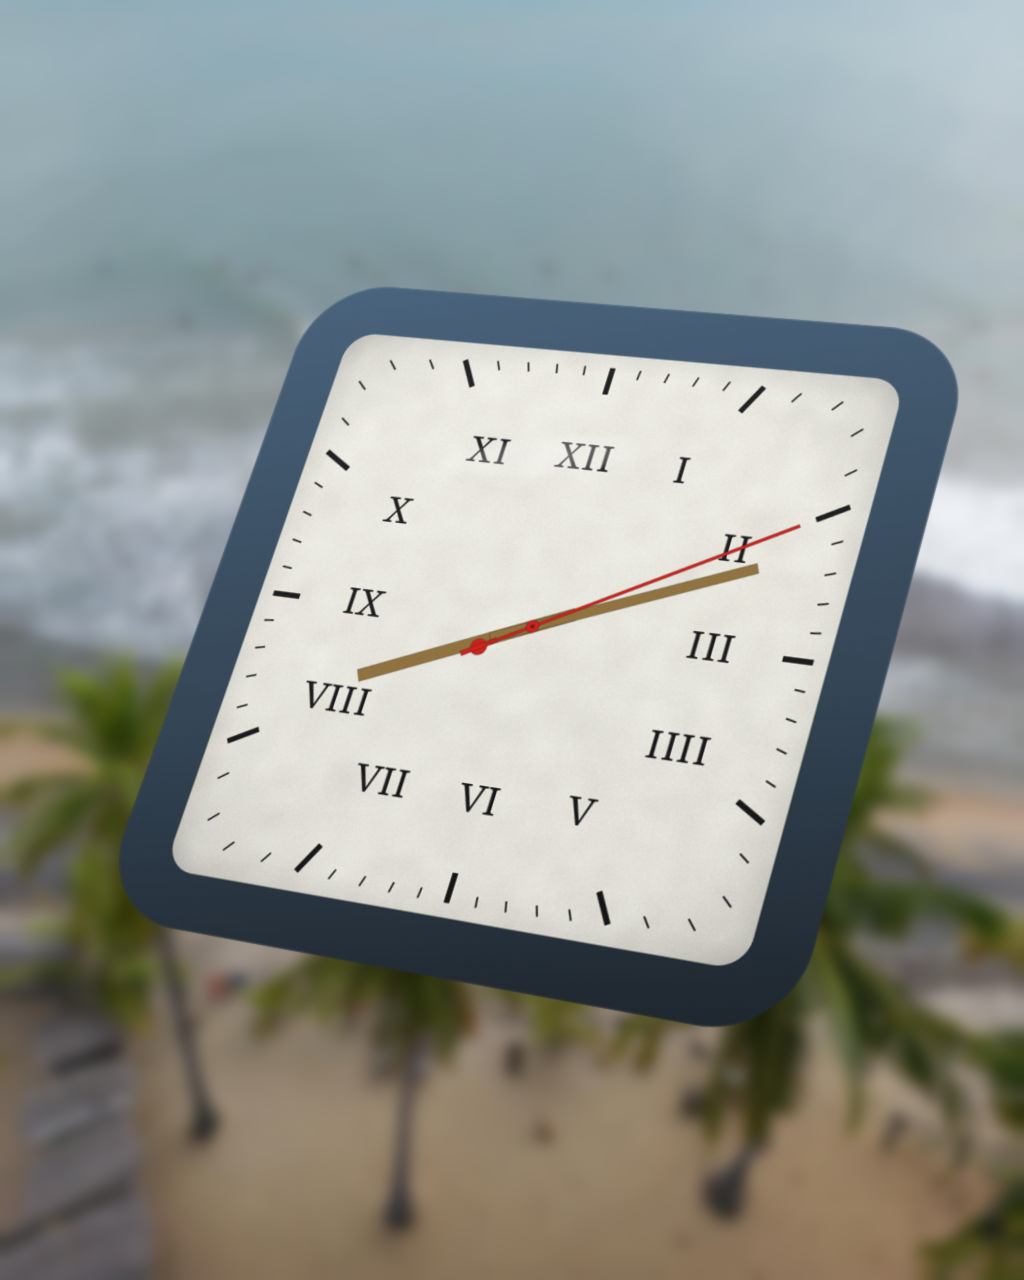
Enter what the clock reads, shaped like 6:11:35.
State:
8:11:10
